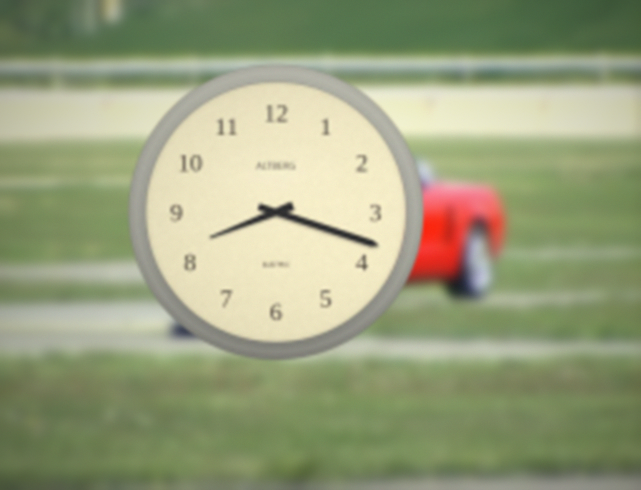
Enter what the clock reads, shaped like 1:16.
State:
8:18
